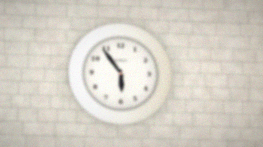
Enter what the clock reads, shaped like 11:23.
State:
5:54
